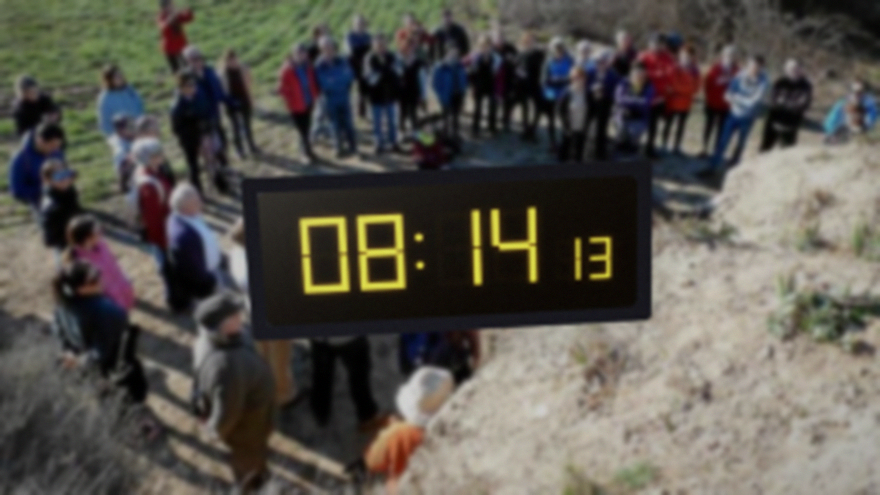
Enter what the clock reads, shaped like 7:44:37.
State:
8:14:13
